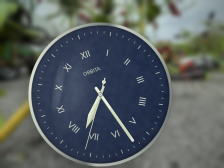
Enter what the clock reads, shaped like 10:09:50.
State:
7:27:36
